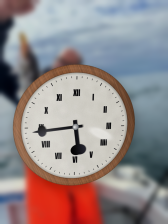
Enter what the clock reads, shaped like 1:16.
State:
5:44
